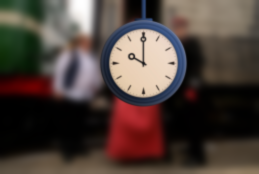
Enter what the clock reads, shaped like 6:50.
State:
10:00
